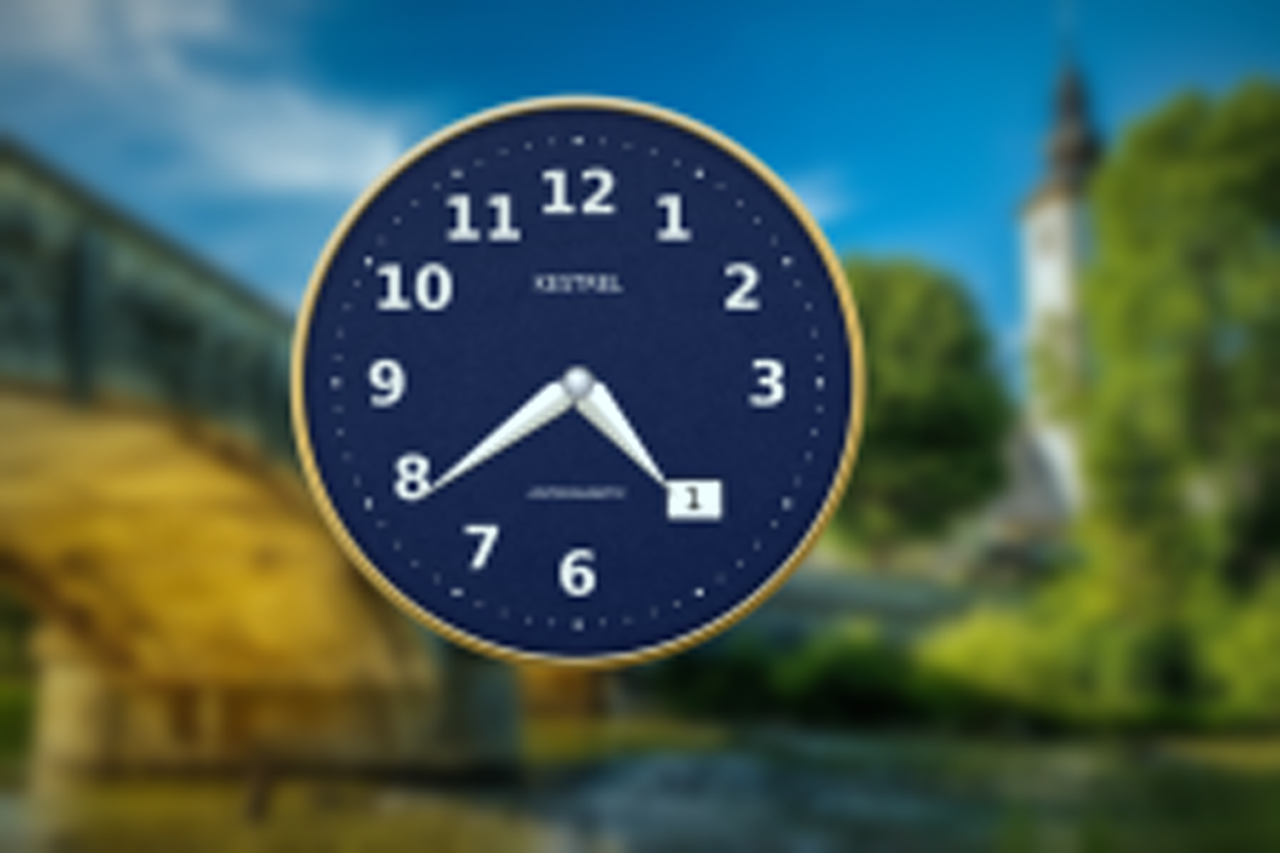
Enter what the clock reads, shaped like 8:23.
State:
4:39
